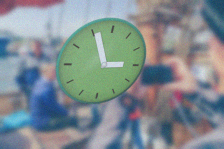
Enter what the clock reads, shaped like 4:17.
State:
2:56
